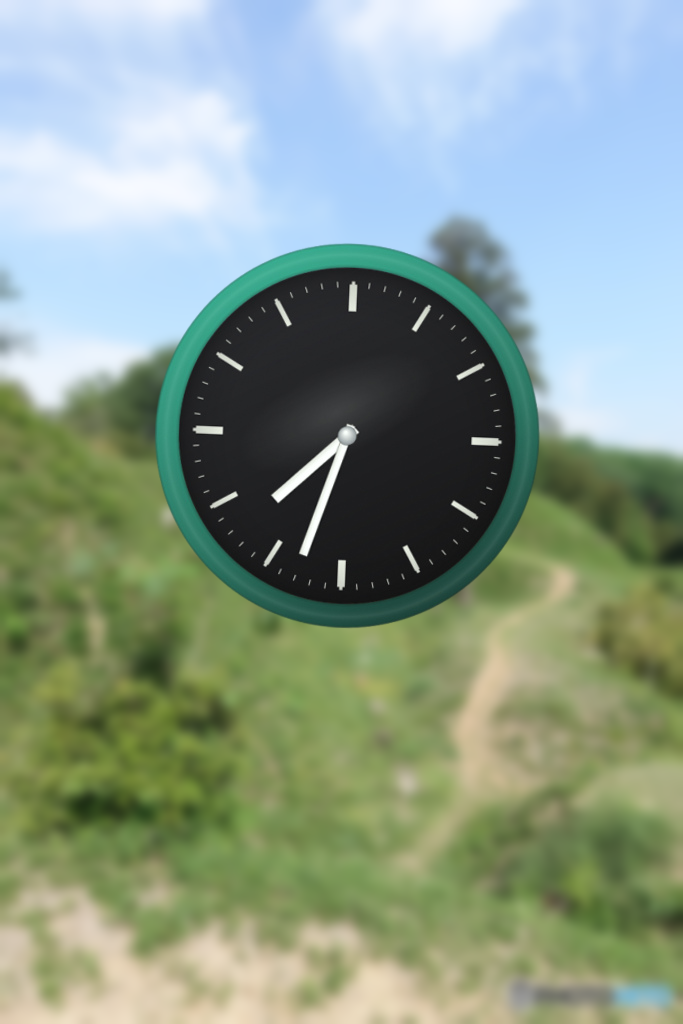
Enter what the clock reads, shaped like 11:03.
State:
7:33
